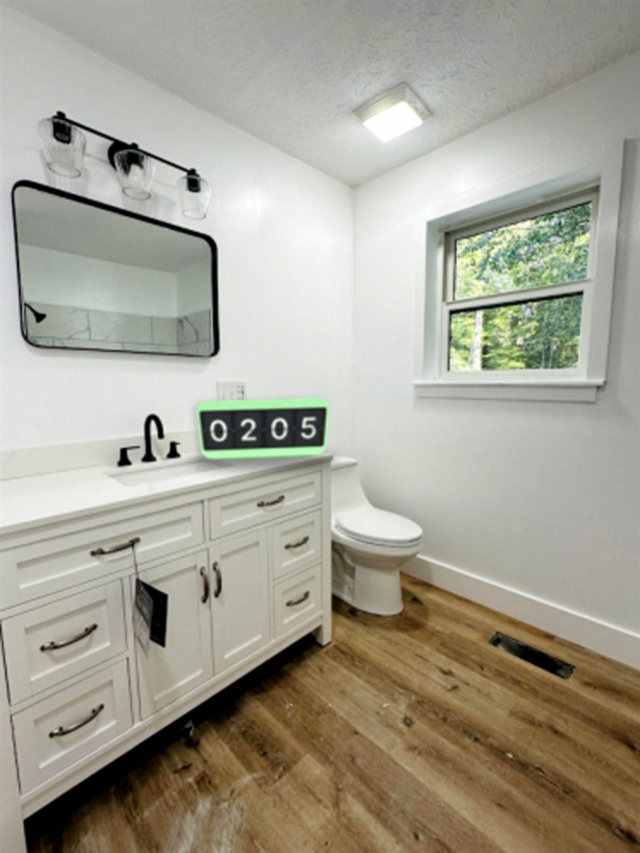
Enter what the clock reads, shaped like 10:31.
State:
2:05
